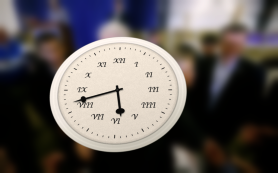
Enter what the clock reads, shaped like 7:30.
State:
5:42
